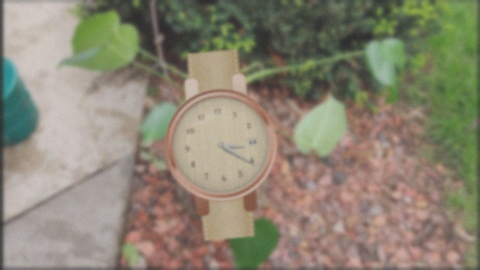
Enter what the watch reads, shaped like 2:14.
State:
3:21
